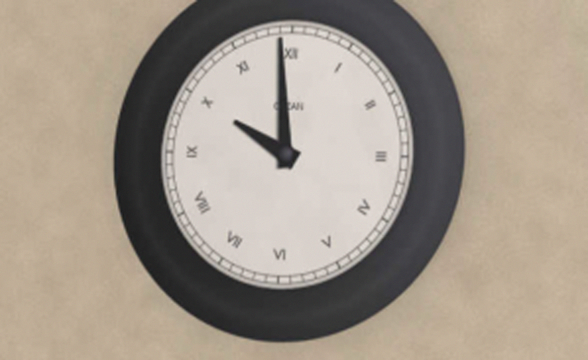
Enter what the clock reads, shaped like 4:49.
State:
9:59
